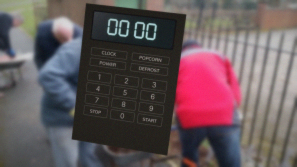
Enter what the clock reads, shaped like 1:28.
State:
0:00
